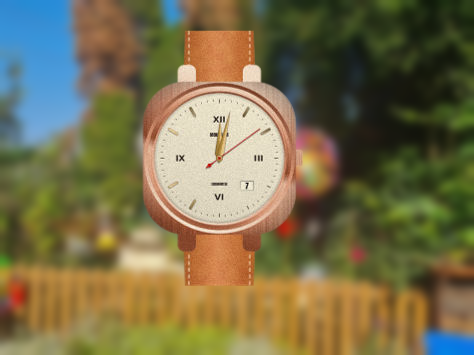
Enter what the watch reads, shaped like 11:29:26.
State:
12:02:09
